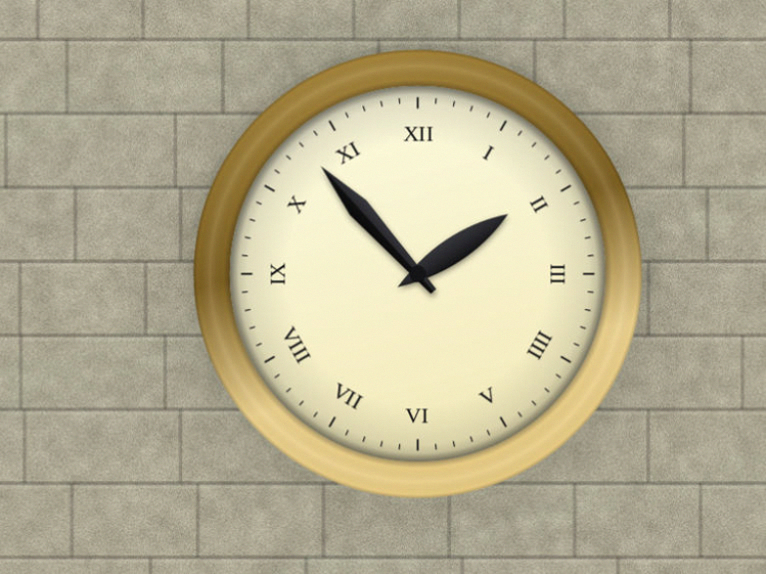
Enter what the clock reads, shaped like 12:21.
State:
1:53
